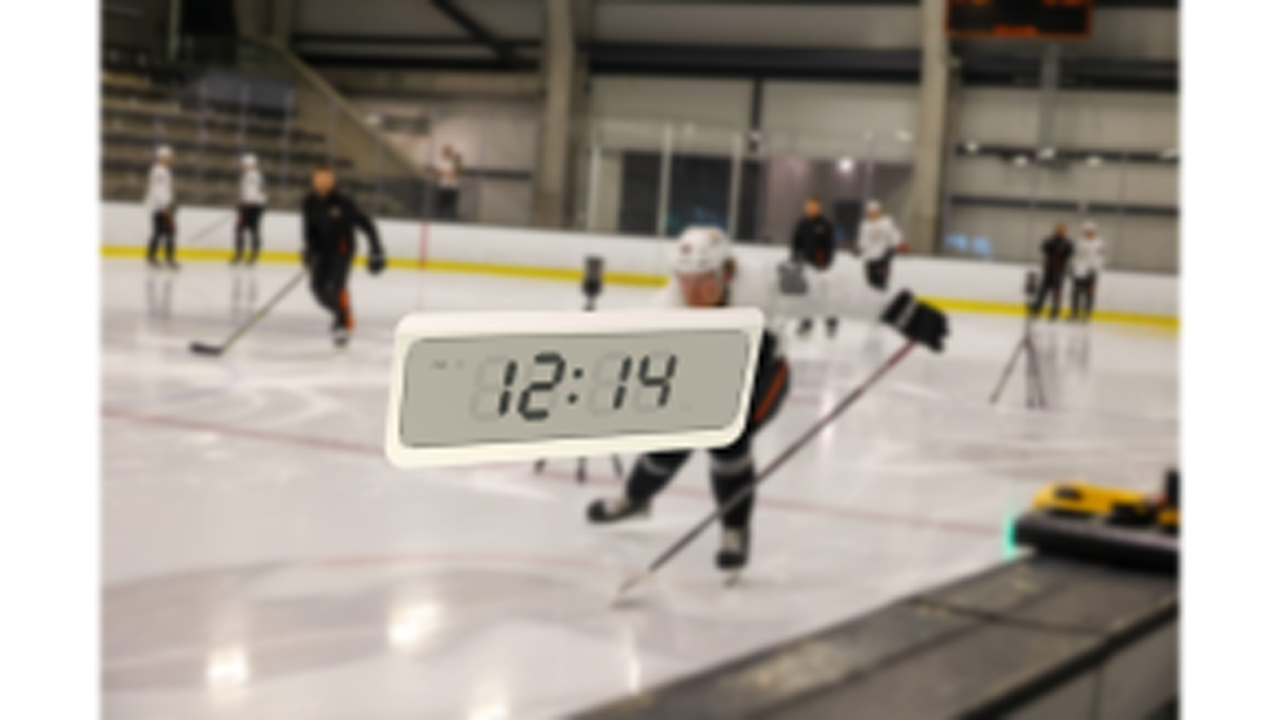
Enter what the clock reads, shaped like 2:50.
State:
12:14
